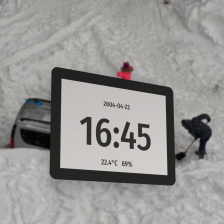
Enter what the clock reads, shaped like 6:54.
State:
16:45
